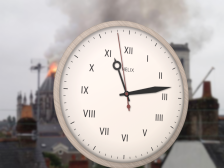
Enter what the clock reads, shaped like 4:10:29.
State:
11:12:58
